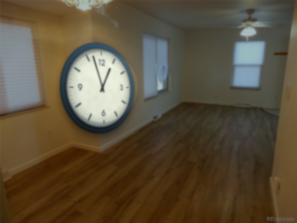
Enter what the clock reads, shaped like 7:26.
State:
12:57
